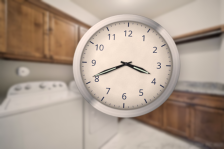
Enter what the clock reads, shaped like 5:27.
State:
3:41
